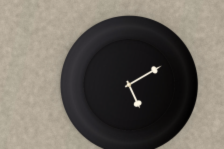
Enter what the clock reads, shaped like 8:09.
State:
5:10
